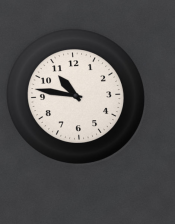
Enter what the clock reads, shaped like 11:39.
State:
10:47
